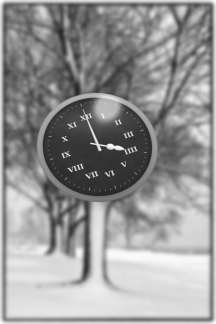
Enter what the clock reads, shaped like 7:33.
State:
4:00
